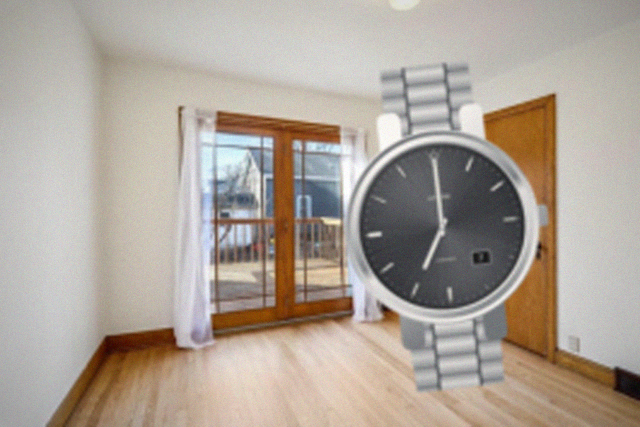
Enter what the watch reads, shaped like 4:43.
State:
7:00
